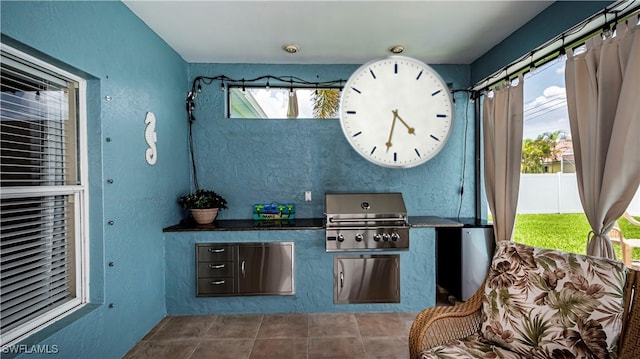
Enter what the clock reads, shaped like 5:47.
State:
4:32
